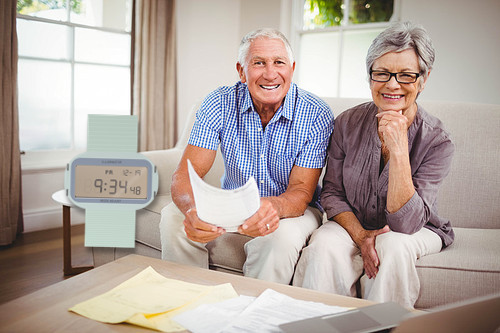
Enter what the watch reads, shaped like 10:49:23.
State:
9:34:48
